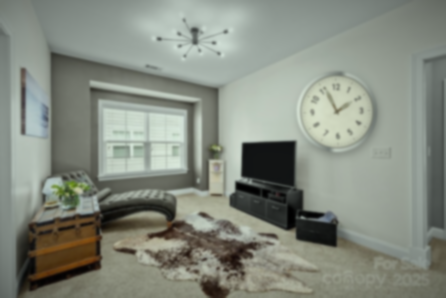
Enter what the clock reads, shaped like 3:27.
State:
1:56
